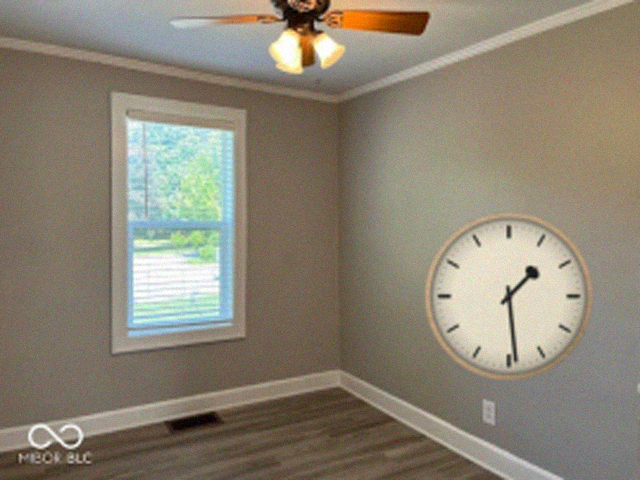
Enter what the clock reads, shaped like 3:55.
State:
1:29
